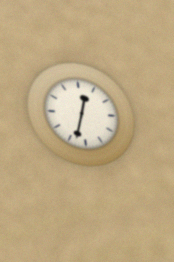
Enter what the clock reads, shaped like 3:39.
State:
12:33
